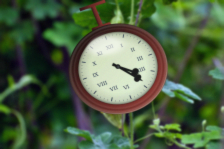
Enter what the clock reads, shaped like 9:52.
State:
4:24
